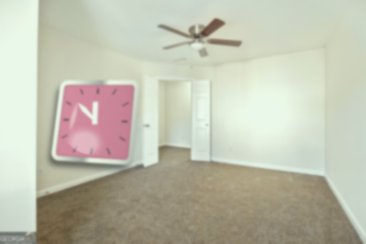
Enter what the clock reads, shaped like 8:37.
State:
11:52
